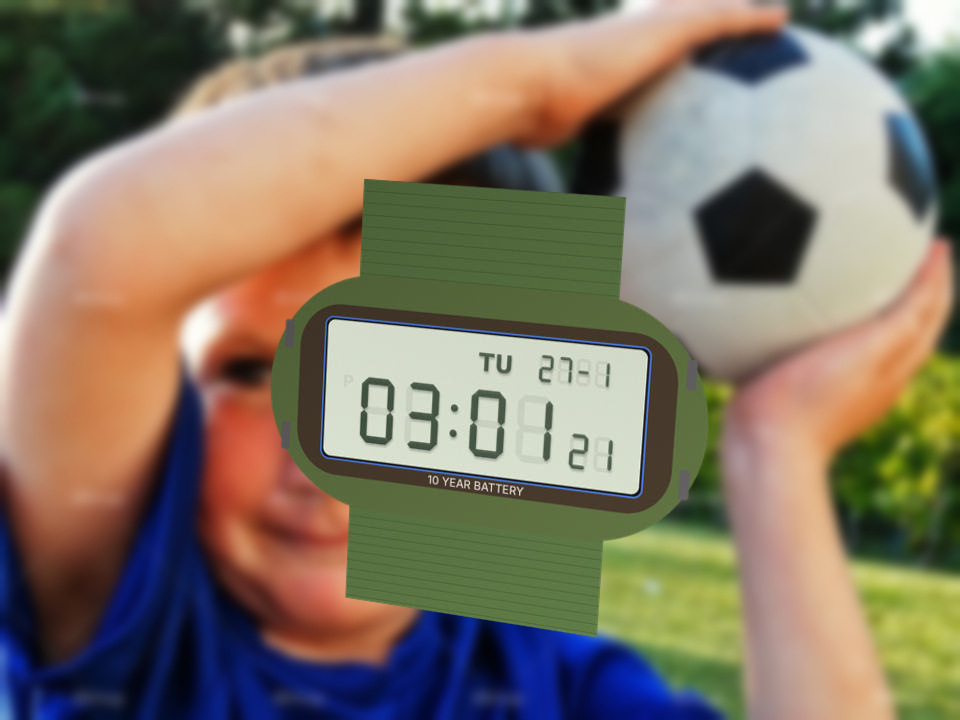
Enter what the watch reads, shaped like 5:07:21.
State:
3:01:21
